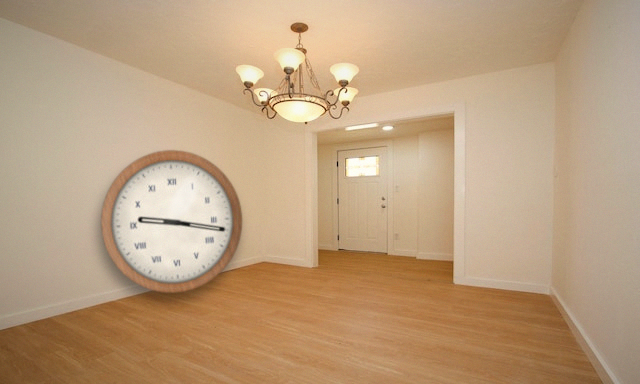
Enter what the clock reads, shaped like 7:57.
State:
9:17
